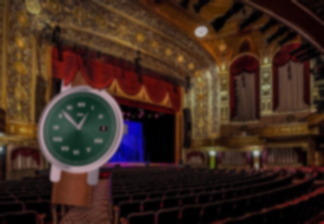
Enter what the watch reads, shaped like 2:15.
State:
12:52
